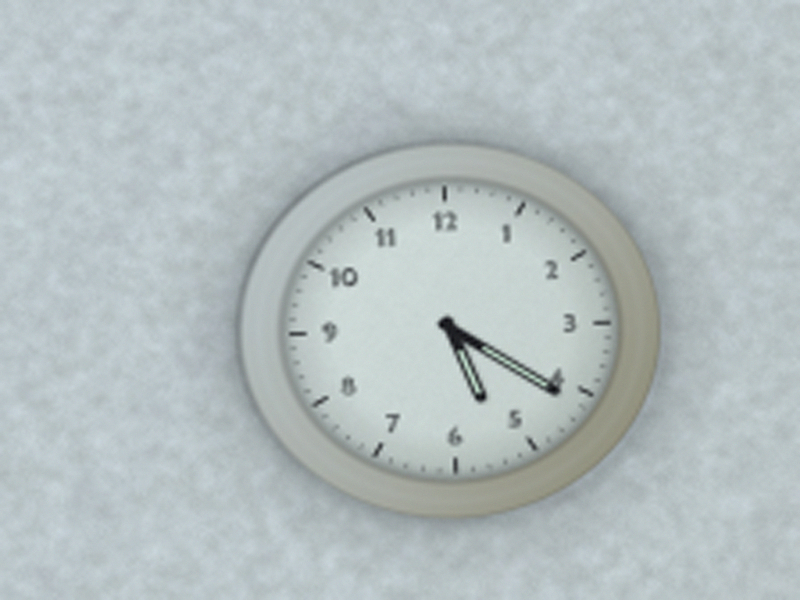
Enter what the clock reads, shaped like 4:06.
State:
5:21
